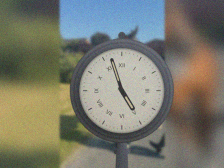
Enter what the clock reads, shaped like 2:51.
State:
4:57
